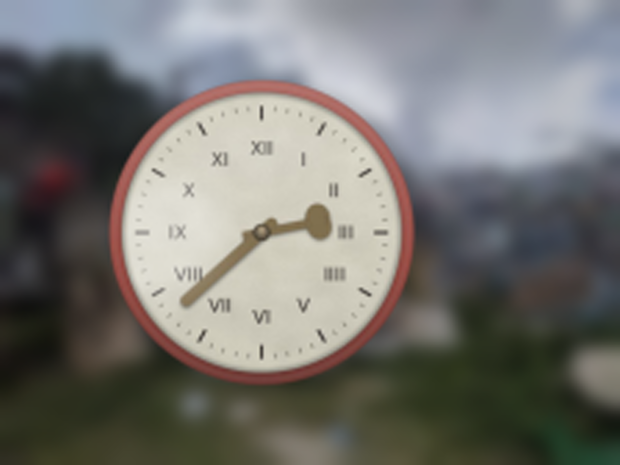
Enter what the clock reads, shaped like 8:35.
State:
2:38
